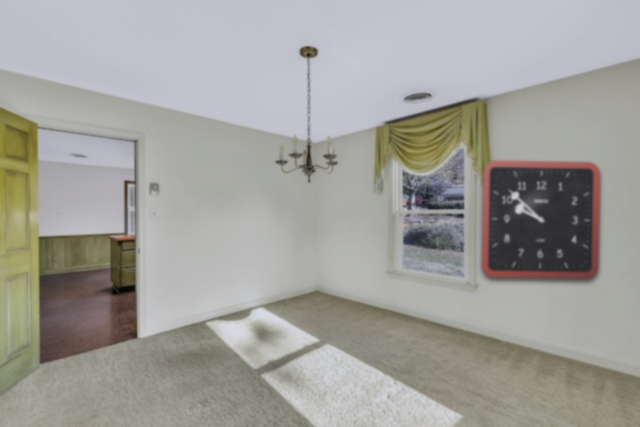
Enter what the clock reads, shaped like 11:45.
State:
9:52
